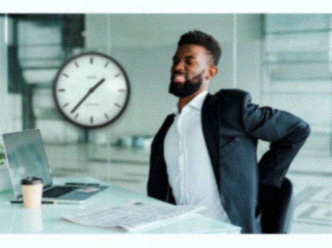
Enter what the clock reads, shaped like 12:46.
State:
1:37
